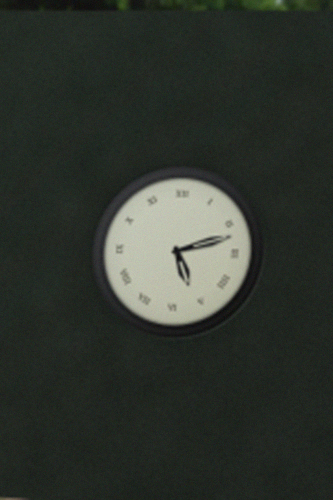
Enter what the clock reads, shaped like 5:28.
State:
5:12
